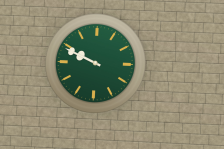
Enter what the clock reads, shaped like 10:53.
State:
9:49
